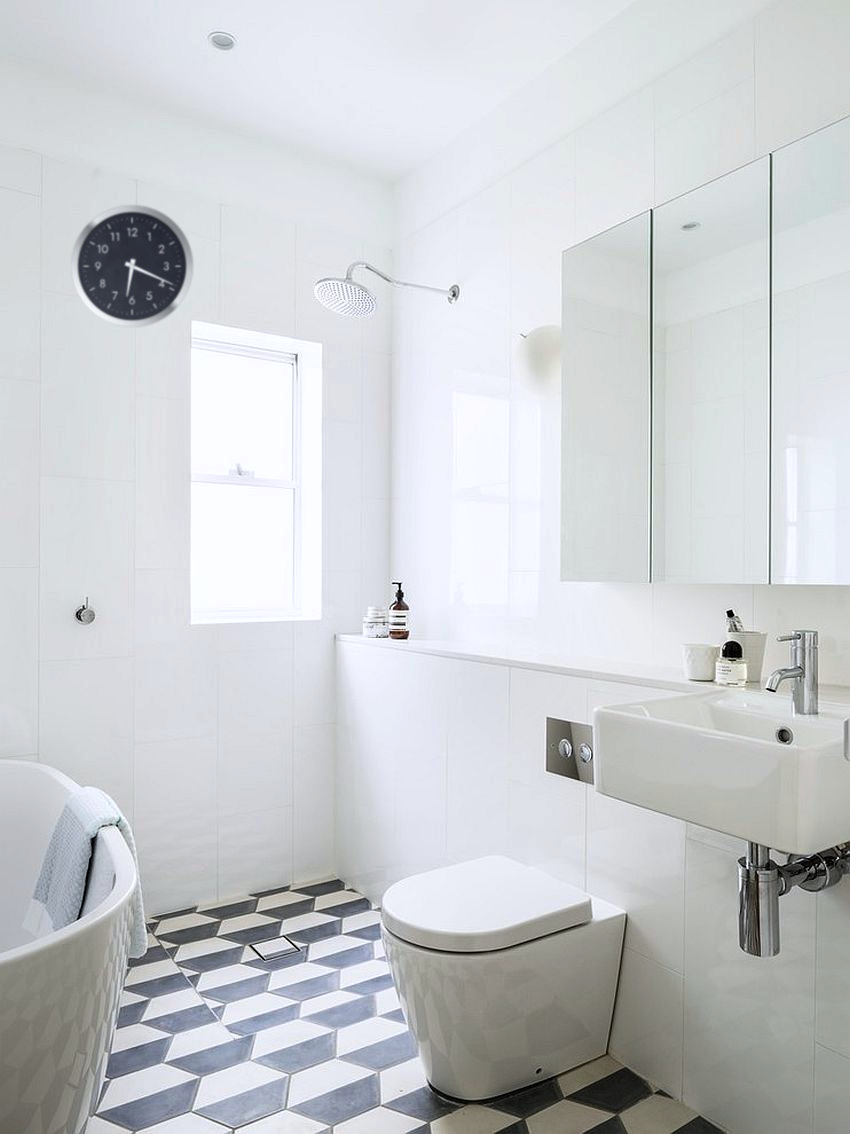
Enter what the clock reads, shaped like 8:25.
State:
6:19
